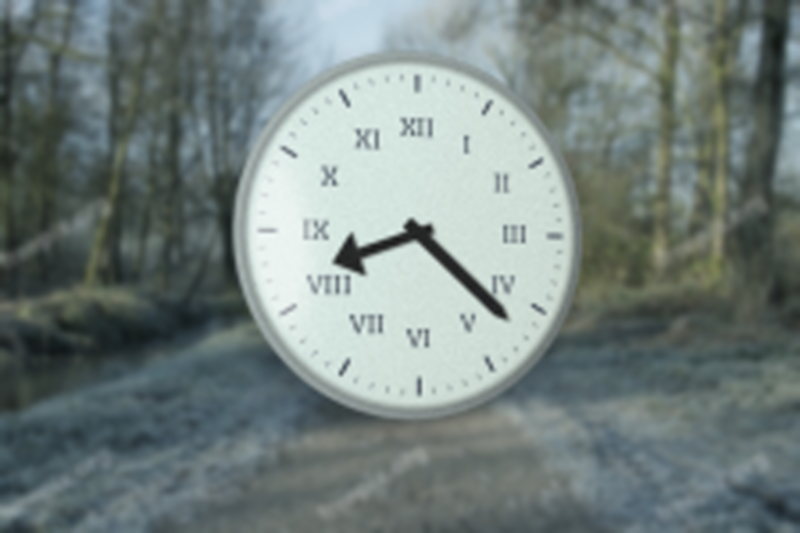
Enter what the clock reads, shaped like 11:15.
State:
8:22
